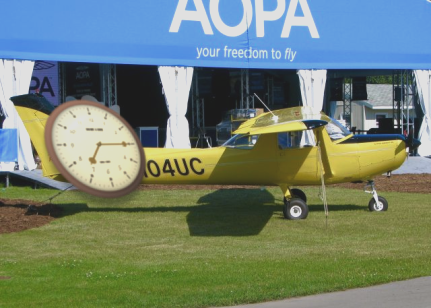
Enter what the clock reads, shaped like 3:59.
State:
7:15
